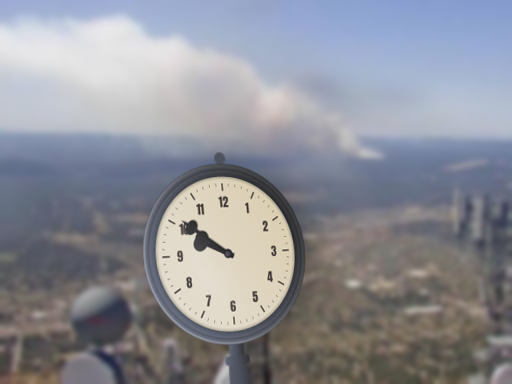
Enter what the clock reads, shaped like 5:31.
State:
9:51
